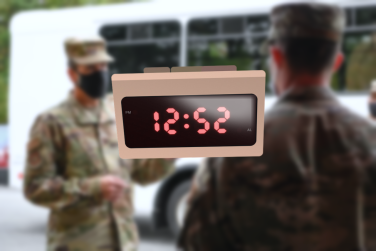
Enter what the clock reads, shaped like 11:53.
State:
12:52
